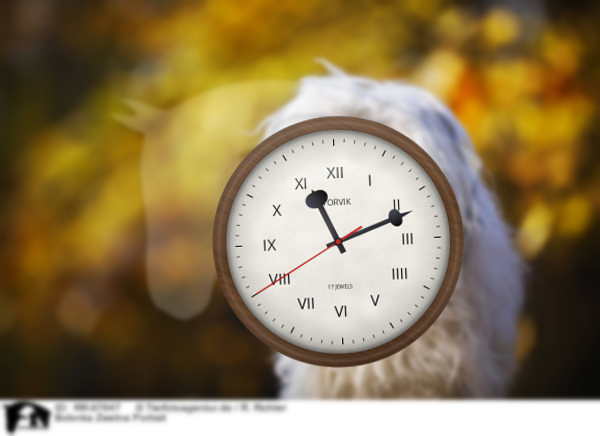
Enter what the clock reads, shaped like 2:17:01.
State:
11:11:40
